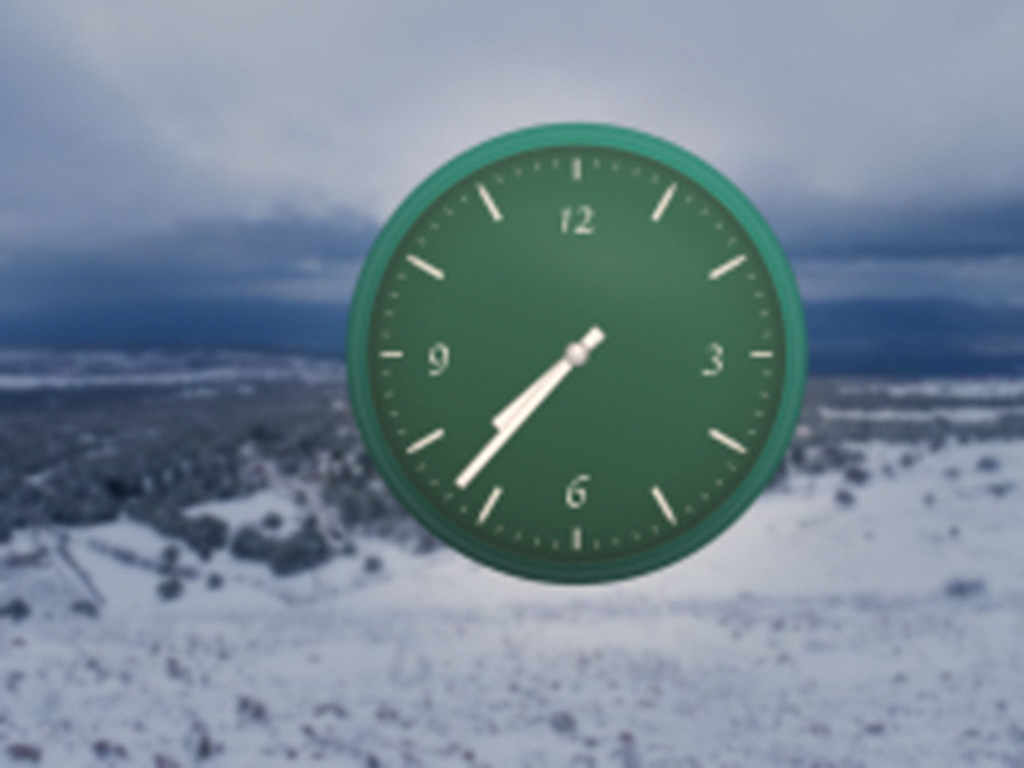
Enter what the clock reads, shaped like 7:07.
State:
7:37
